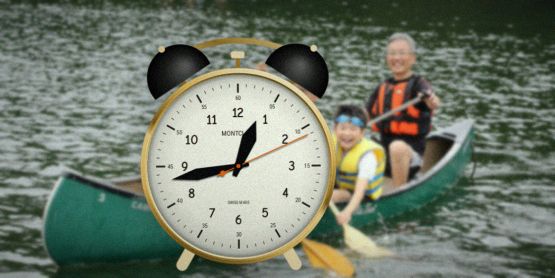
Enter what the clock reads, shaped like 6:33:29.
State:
12:43:11
